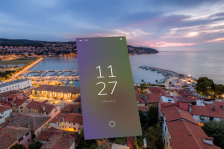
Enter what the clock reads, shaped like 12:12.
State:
11:27
